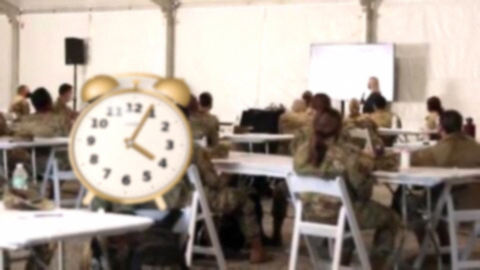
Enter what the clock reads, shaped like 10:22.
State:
4:04
